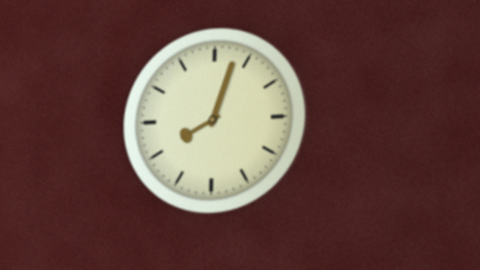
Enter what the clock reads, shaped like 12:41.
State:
8:03
